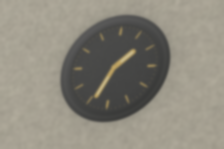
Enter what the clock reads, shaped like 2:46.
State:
1:34
